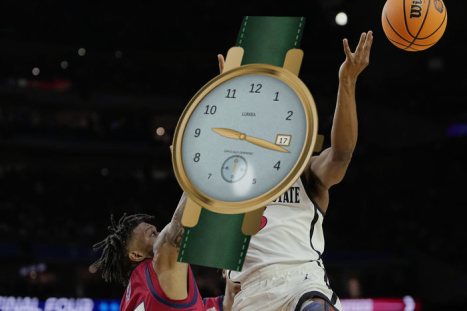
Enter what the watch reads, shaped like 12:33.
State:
9:17
